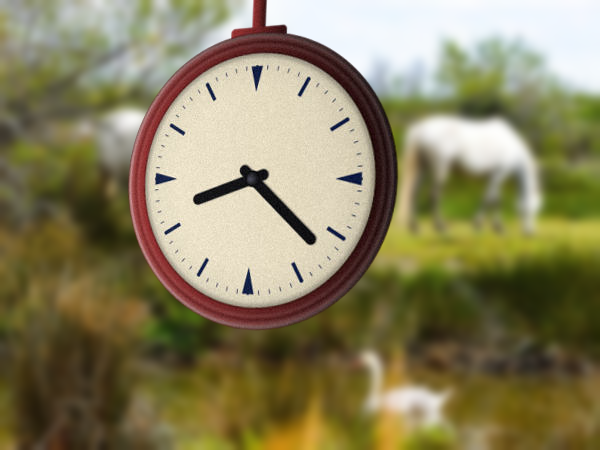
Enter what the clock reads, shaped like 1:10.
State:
8:22
